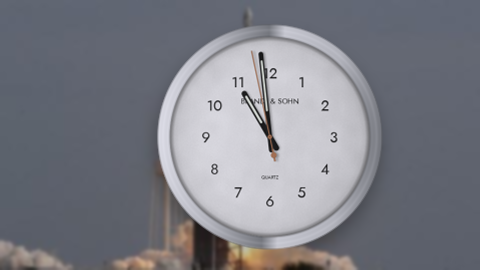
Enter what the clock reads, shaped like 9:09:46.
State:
10:58:58
